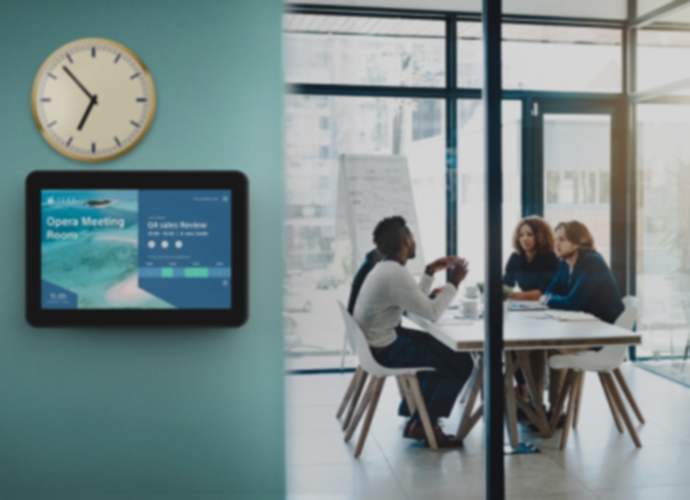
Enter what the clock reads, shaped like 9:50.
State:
6:53
